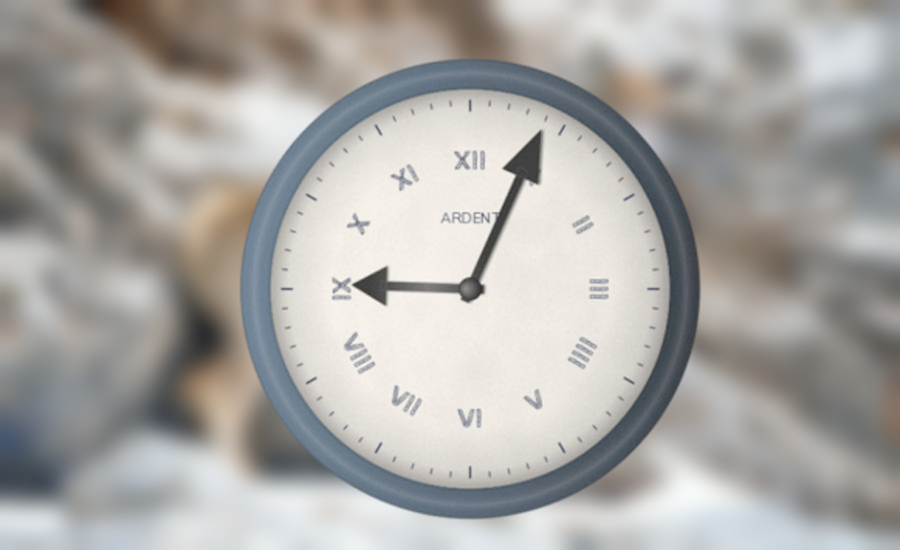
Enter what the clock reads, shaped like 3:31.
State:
9:04
